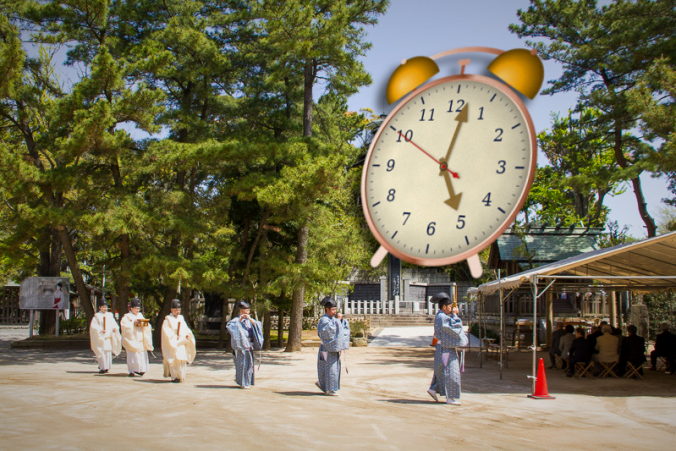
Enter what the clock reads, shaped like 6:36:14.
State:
5:01:50
